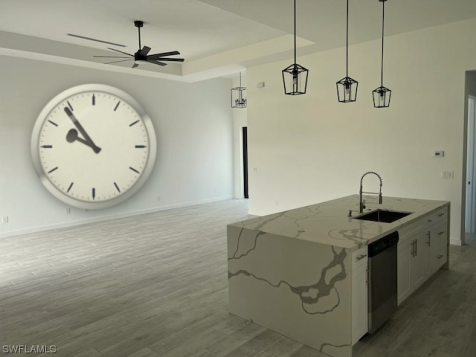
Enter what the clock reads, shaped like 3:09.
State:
9:54
